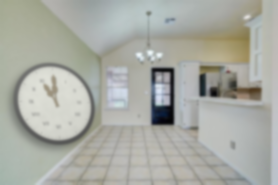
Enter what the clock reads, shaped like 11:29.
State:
11:00
